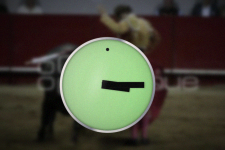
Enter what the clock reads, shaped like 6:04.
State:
3:15
